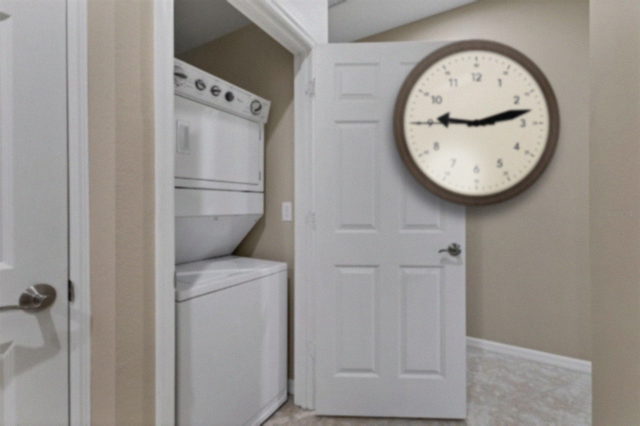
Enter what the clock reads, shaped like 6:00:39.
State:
9:12:45
